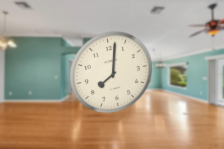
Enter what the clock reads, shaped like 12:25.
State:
8:02
